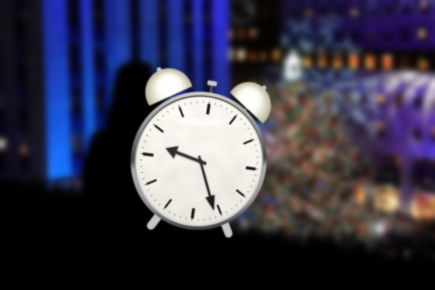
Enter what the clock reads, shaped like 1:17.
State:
9:26
